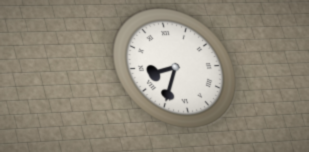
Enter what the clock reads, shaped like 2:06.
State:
8:35
